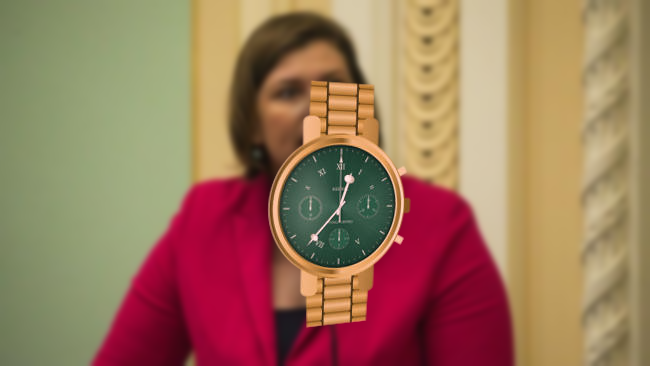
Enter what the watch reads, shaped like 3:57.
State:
12:37
